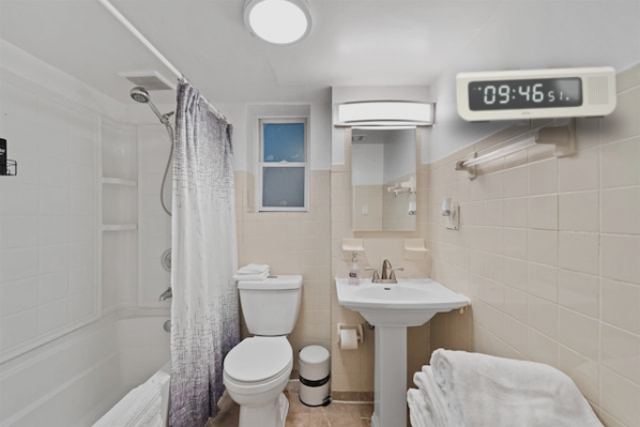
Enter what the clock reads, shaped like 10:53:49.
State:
9:46:51
